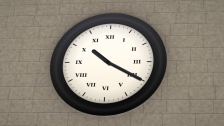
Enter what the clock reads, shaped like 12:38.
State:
10:20
